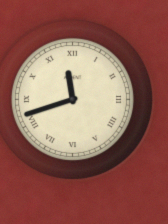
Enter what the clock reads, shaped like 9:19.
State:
11:42
